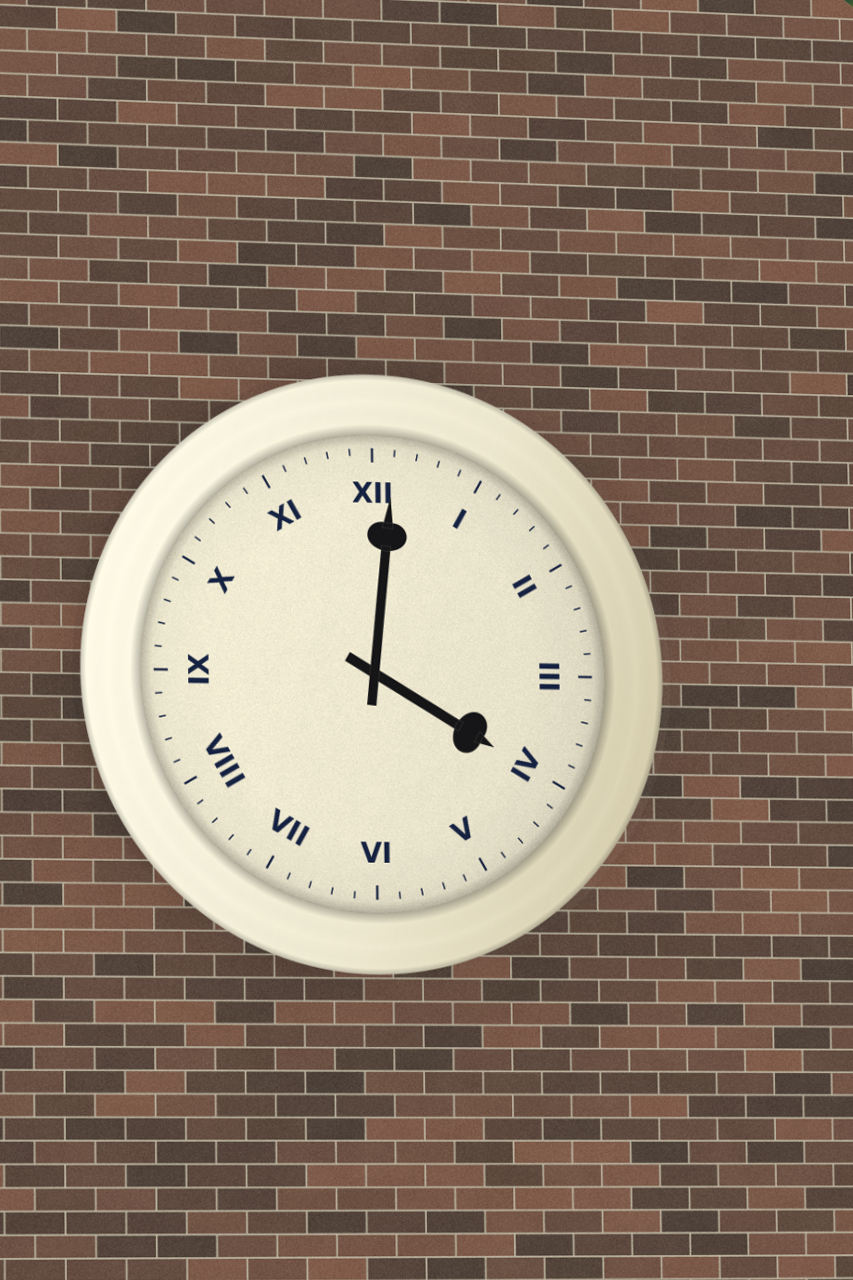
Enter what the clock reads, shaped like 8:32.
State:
4:01
